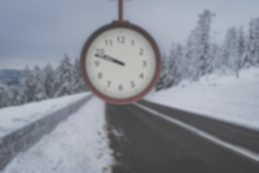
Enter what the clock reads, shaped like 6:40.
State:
9:48
